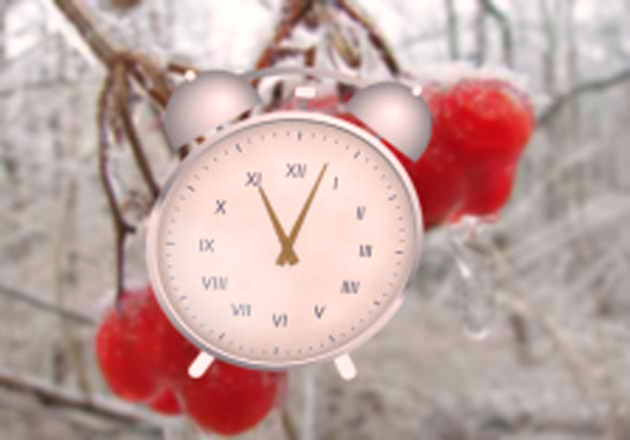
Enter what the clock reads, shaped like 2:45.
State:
11:03
